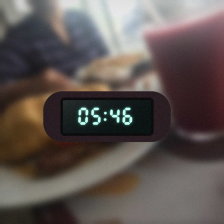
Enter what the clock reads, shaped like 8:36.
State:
5:46
